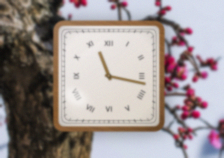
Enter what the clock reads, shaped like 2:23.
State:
11:17
